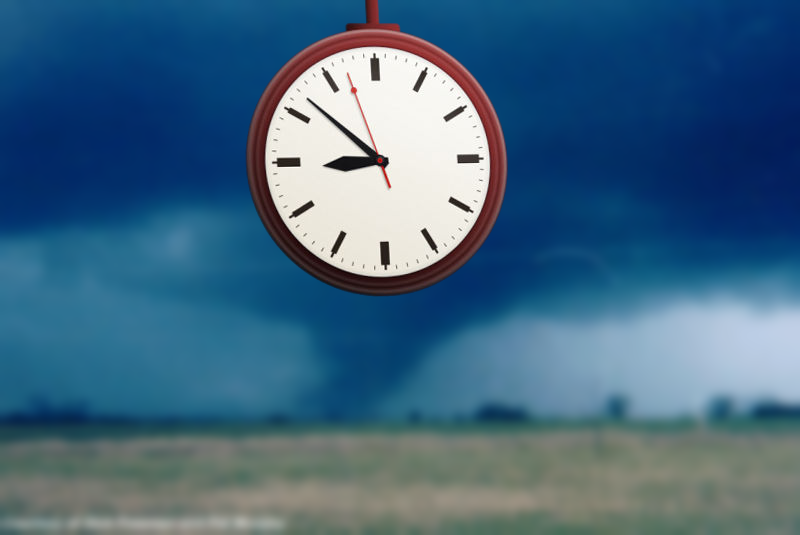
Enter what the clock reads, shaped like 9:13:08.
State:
8:51:57
